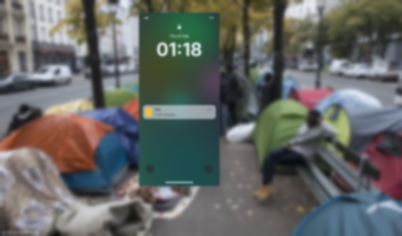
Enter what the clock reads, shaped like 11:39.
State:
1:18
